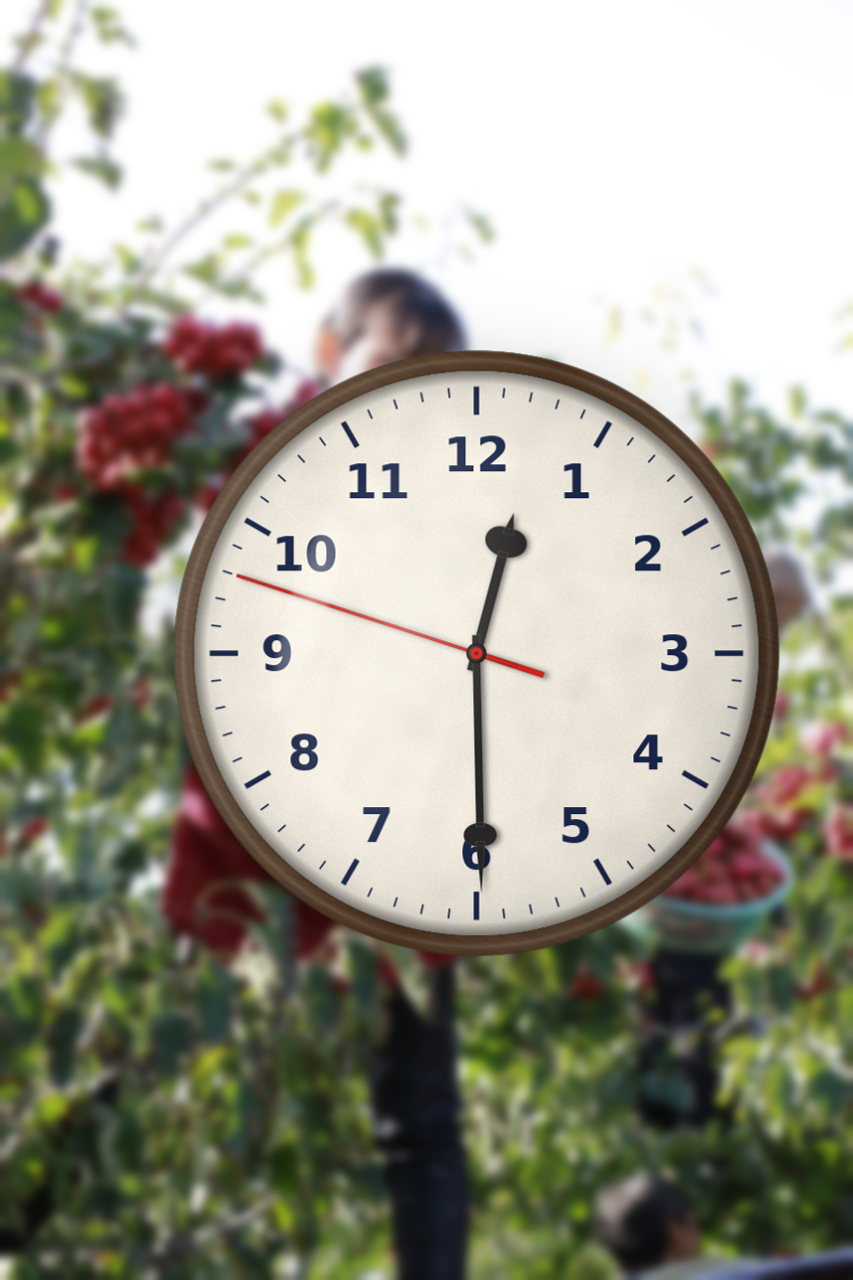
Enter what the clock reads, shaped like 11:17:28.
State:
12:29:48
